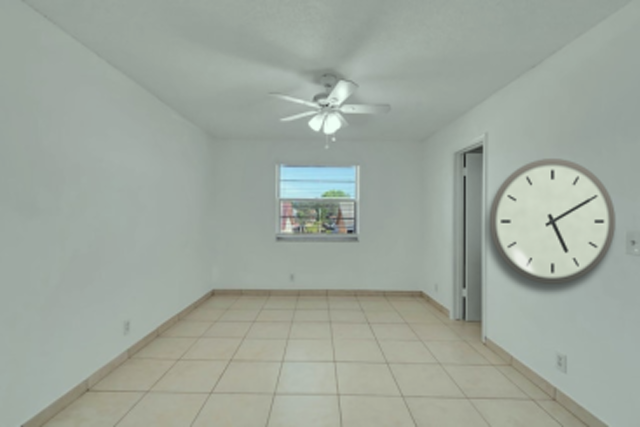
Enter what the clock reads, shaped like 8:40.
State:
5:10
